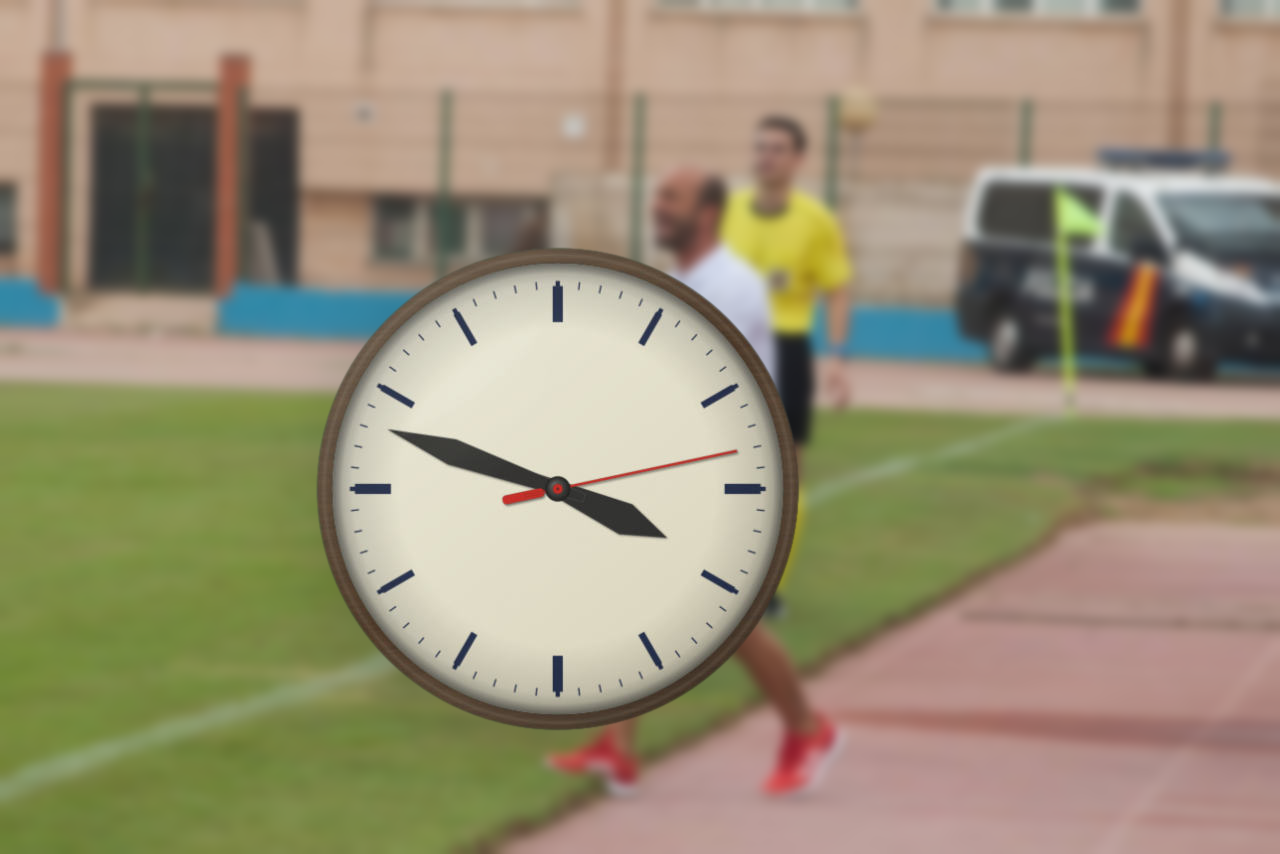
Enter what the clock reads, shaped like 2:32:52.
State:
3:48:13
